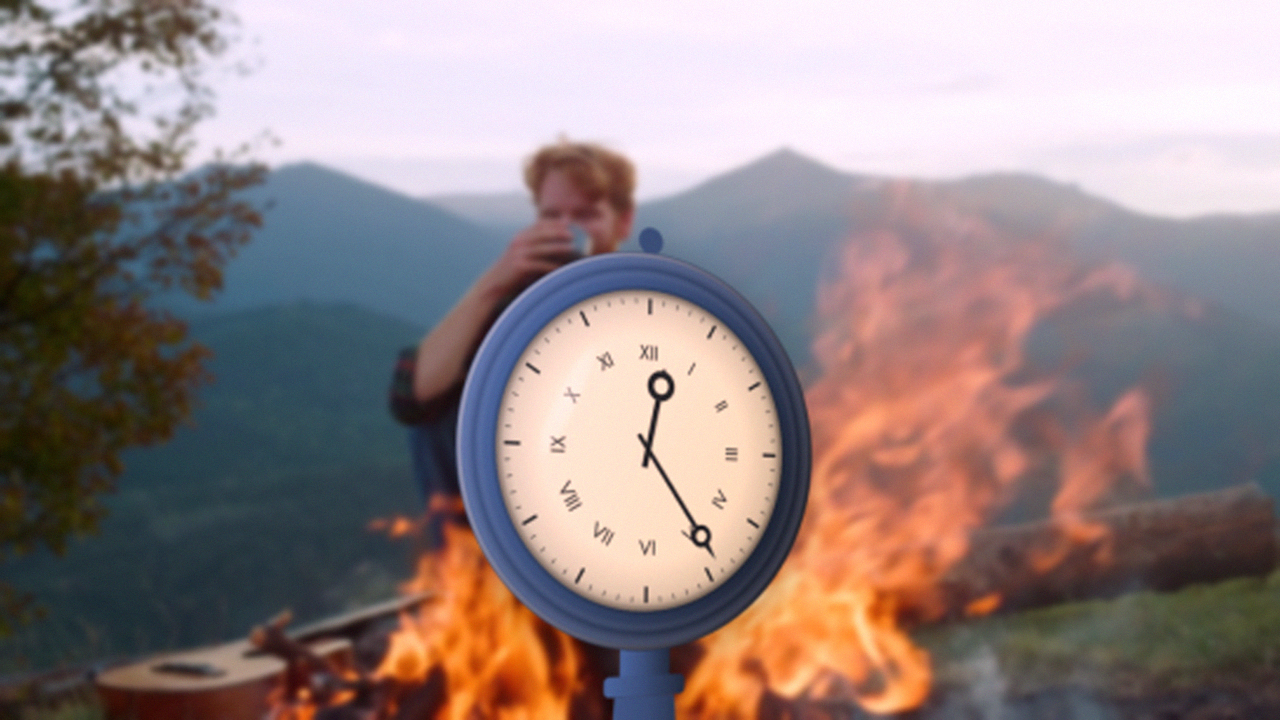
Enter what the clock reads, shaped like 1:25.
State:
12:24
